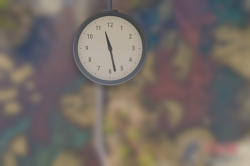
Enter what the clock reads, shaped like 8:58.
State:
11:28
